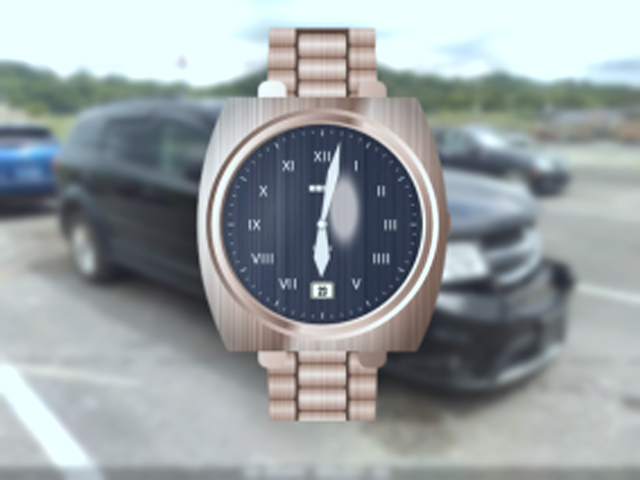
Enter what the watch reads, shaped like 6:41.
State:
6:02
